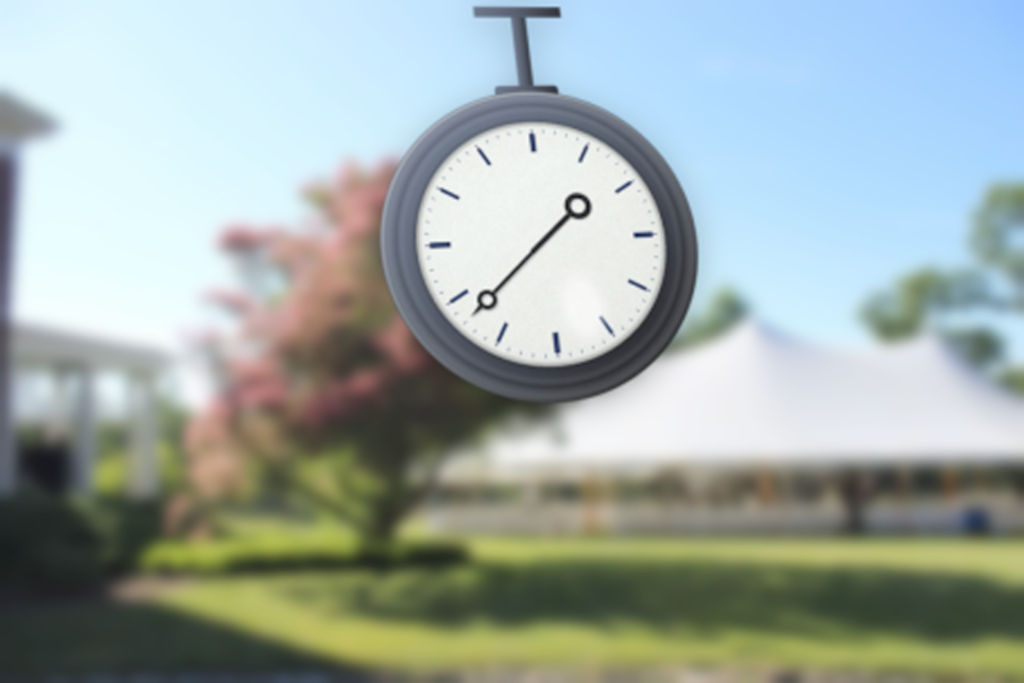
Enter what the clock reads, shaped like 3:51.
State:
1:38
